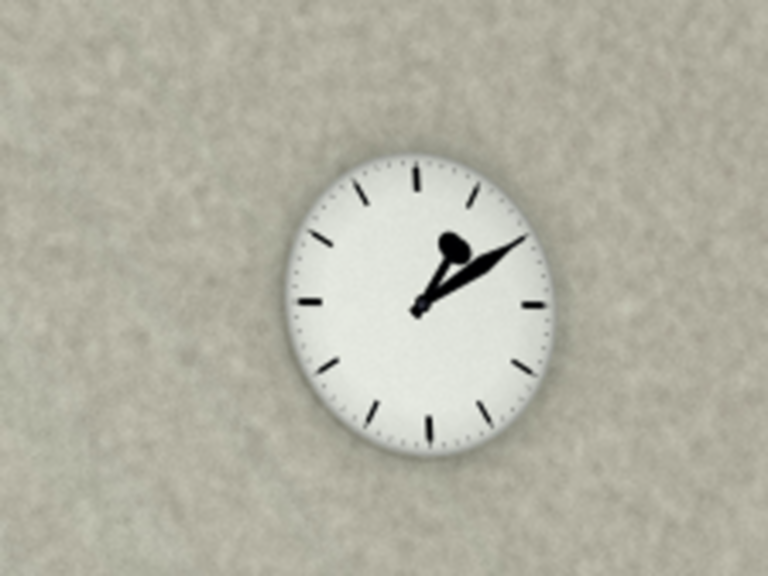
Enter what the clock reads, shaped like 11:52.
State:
1:10
